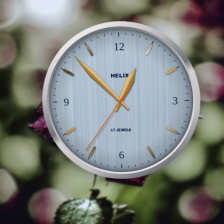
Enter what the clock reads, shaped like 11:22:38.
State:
12:52:36
